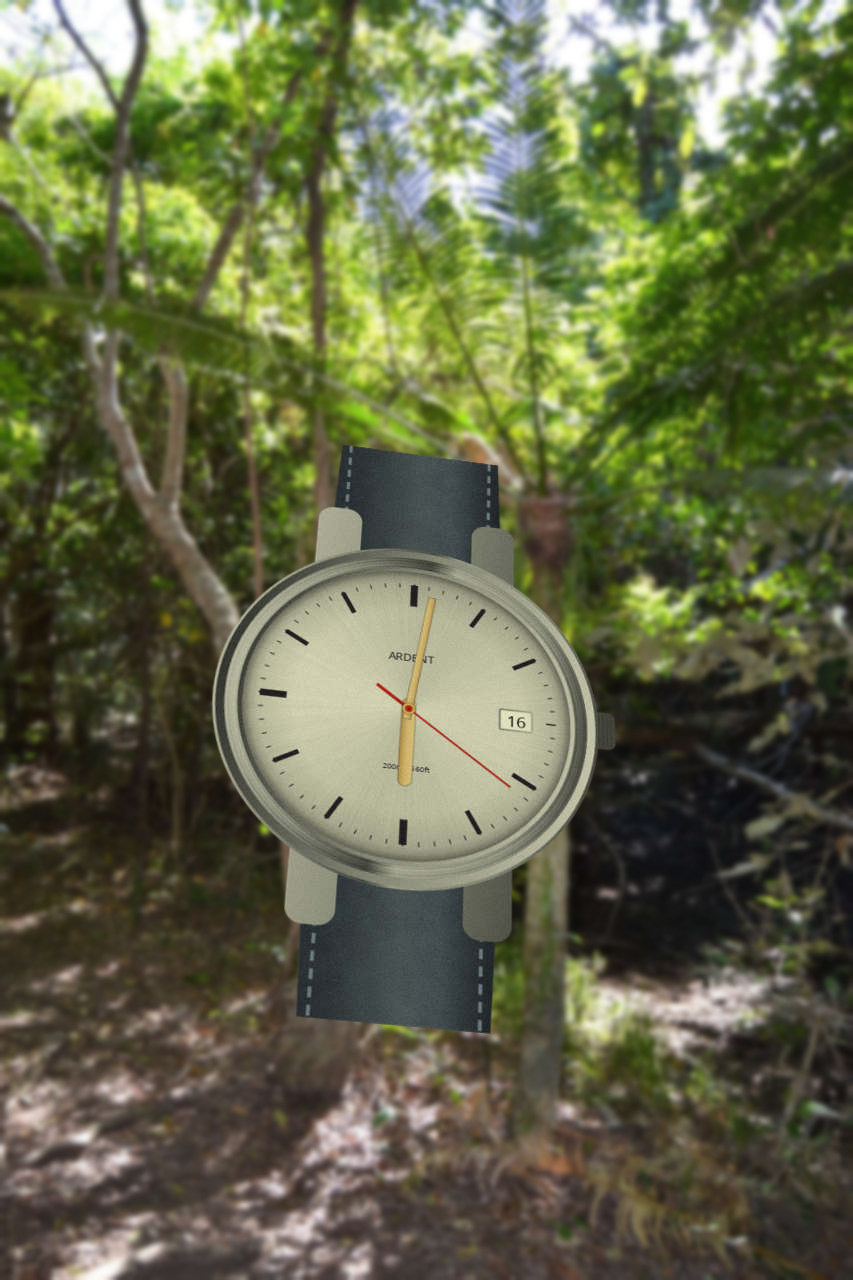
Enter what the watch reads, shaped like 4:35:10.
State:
6:01:21
